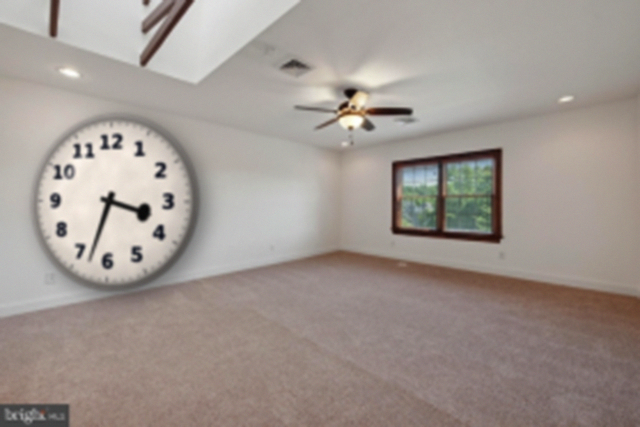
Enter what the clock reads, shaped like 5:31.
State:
3:33
